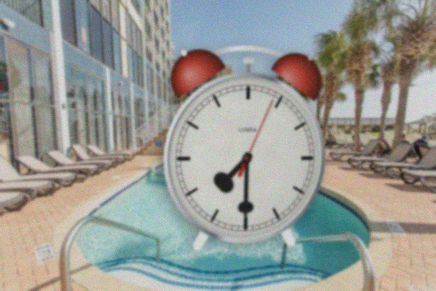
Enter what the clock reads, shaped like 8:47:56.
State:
7:30:04
